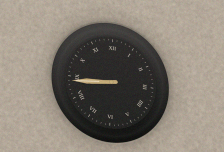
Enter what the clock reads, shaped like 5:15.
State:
8:44
